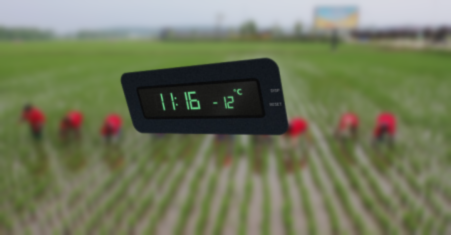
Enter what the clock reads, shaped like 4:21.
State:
11:16
